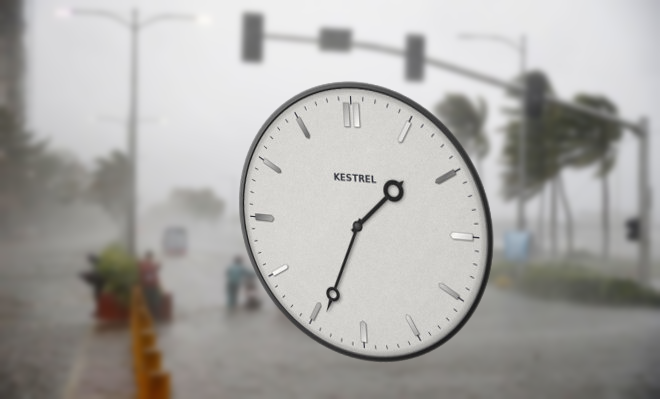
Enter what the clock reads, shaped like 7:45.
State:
1:34
